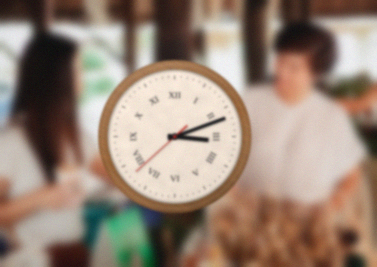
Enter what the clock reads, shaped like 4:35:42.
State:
3:11:38
